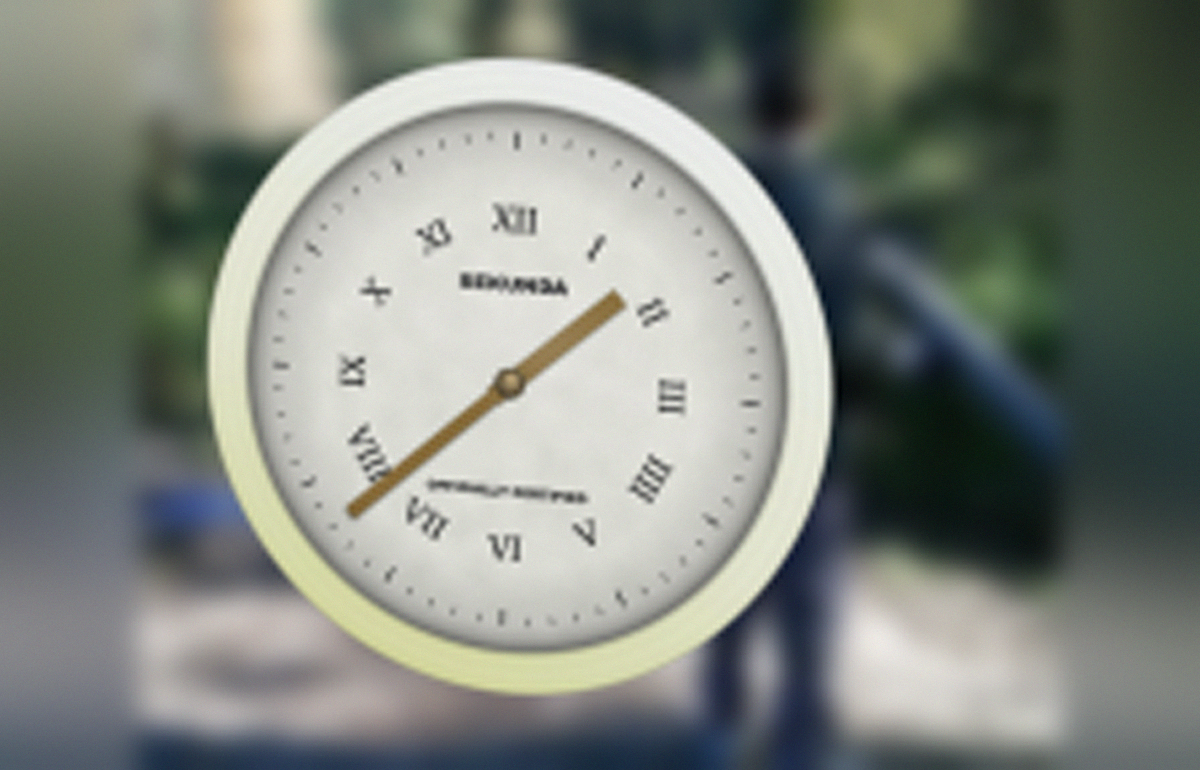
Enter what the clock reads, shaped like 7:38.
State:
1:38
